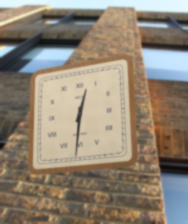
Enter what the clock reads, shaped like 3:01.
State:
12:31
